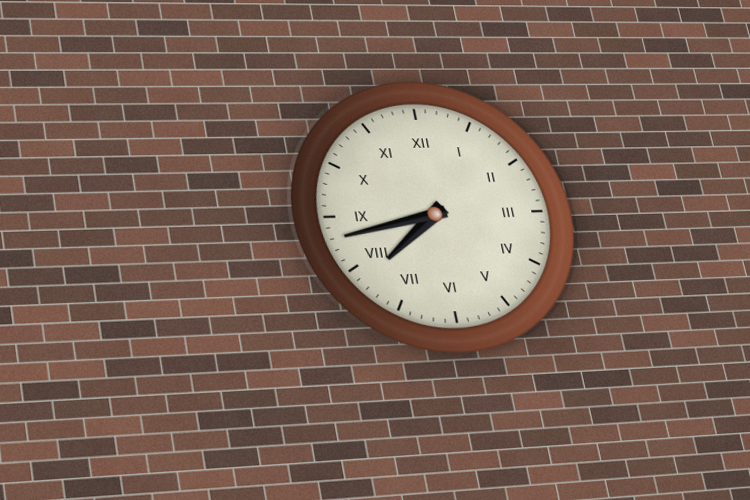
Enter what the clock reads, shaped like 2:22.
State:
7:43
